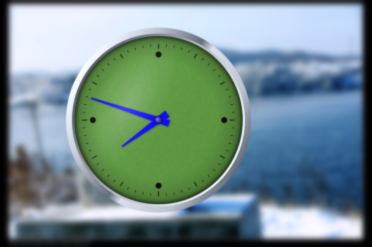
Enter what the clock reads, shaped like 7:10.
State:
7:48
